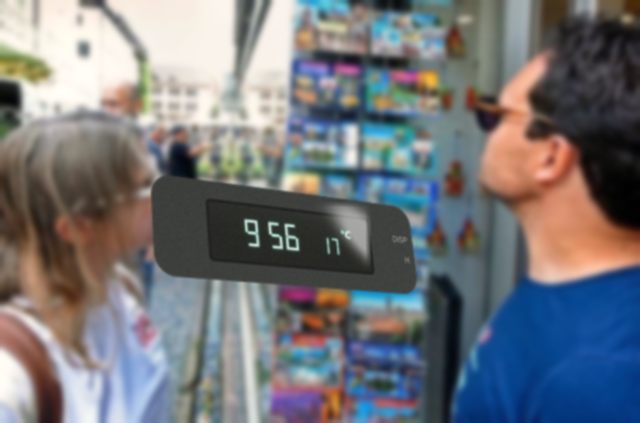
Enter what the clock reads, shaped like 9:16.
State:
9:56
